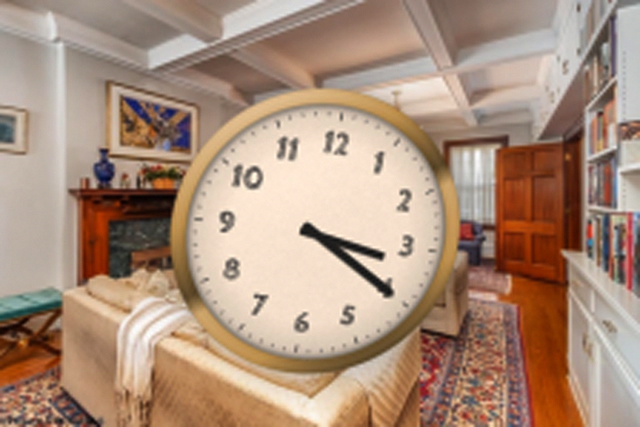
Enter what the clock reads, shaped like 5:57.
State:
3:20
